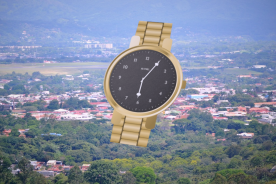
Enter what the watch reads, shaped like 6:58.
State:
6:05
